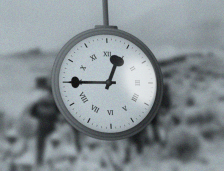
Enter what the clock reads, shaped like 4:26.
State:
12:45
